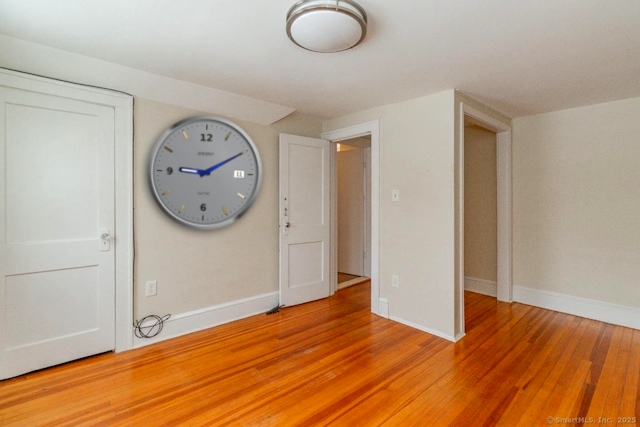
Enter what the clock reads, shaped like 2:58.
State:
9:10
